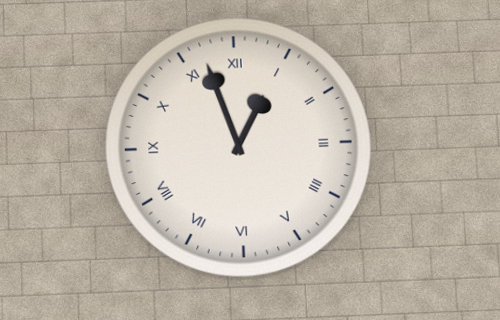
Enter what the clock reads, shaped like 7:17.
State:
12:57
